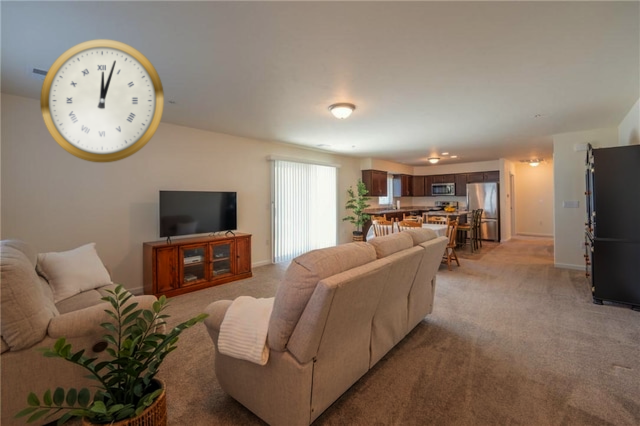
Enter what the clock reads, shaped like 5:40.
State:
12:03
